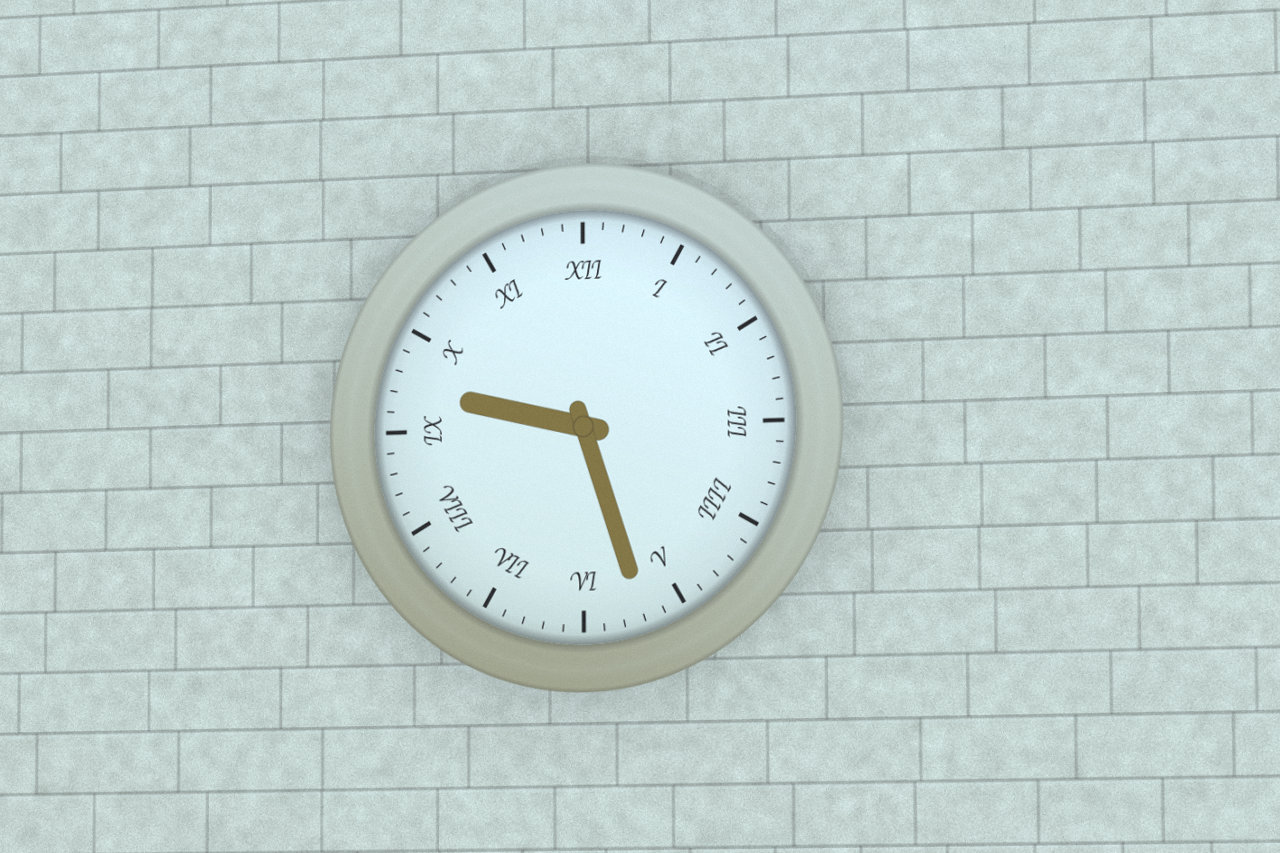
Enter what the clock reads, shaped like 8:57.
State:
9:27
